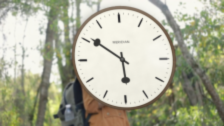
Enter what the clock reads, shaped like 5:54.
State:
5:51
